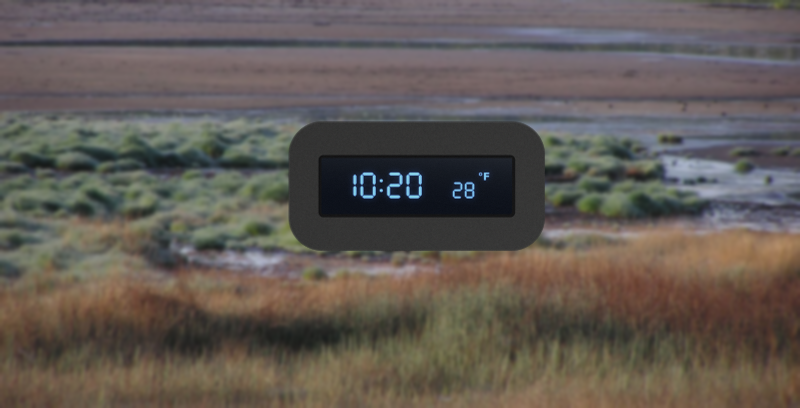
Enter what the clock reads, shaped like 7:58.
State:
10:20
